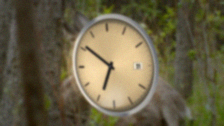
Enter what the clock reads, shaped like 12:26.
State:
6:51
